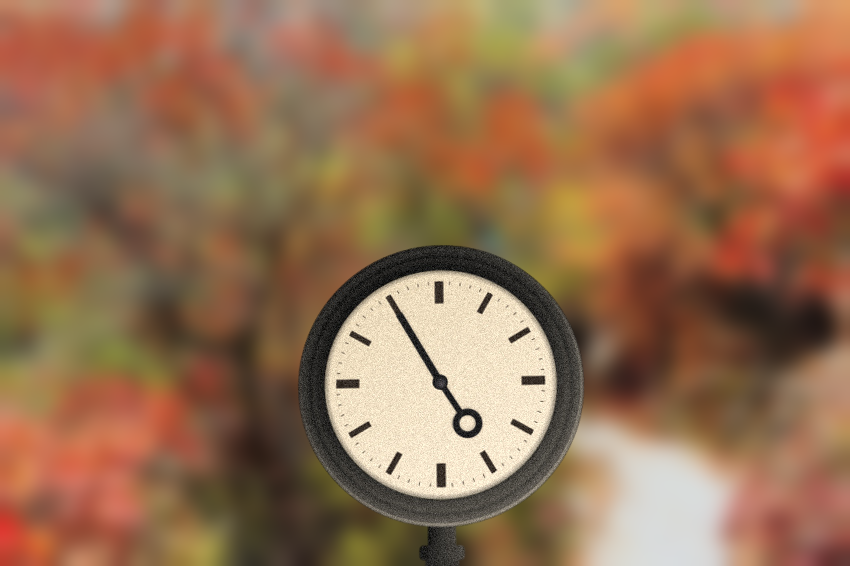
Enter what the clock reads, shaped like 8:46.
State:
4:55
